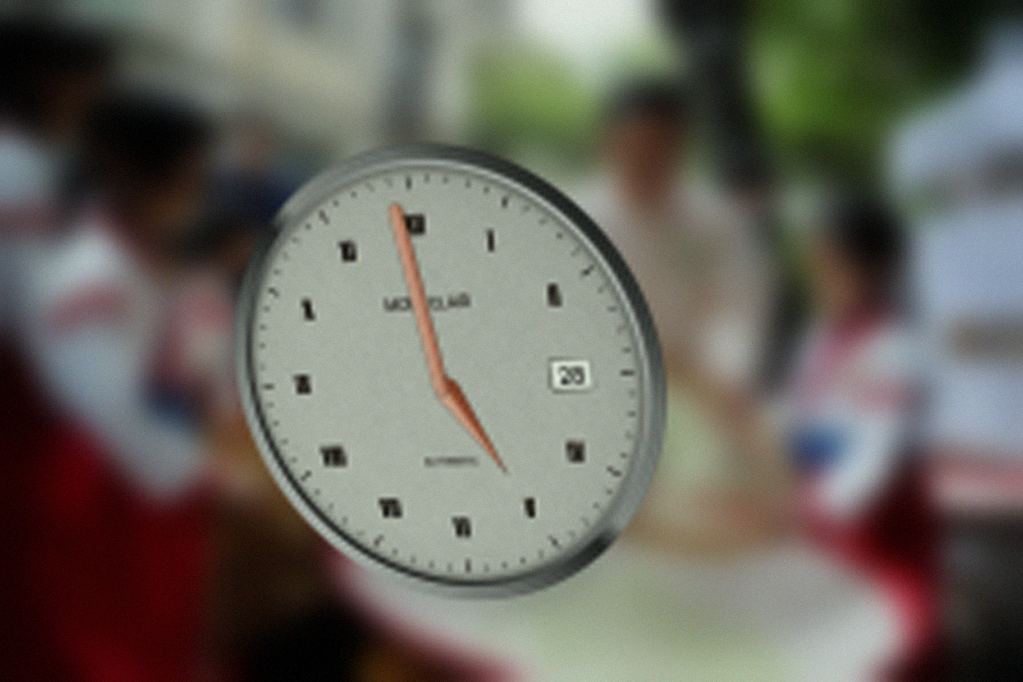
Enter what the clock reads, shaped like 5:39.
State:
4:59
